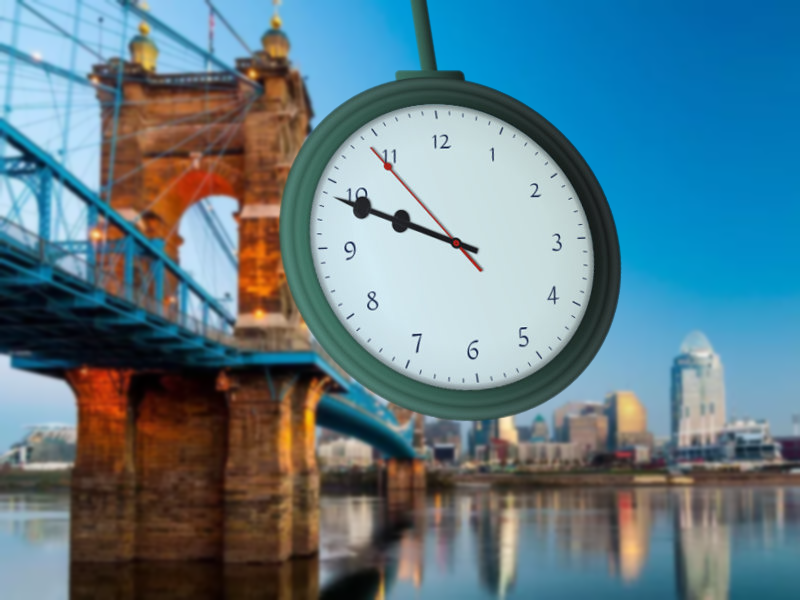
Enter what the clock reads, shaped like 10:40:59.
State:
9:48:54
